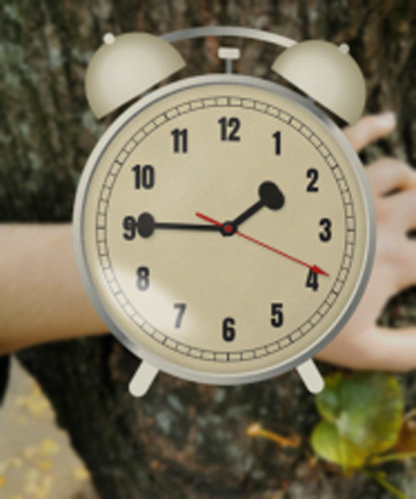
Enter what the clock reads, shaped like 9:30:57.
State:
1:45:19
